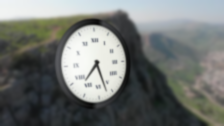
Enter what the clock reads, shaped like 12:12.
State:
7:27
